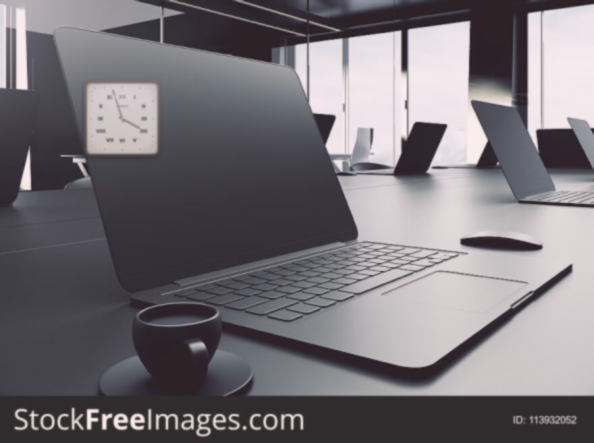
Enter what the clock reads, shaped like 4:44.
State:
3:57
